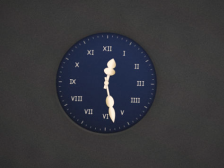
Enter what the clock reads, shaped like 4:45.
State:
12:28
